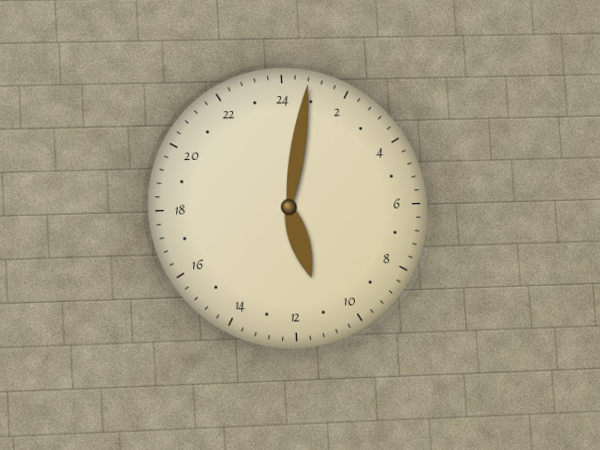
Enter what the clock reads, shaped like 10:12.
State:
11:02
